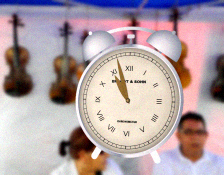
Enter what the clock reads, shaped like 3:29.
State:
10:57
